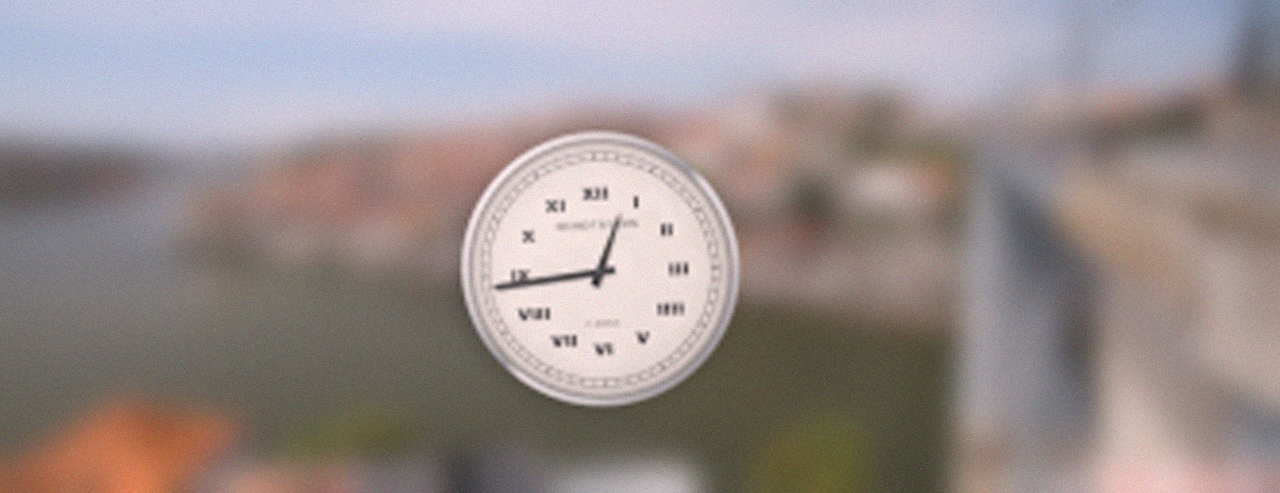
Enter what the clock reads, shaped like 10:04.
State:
12:44
